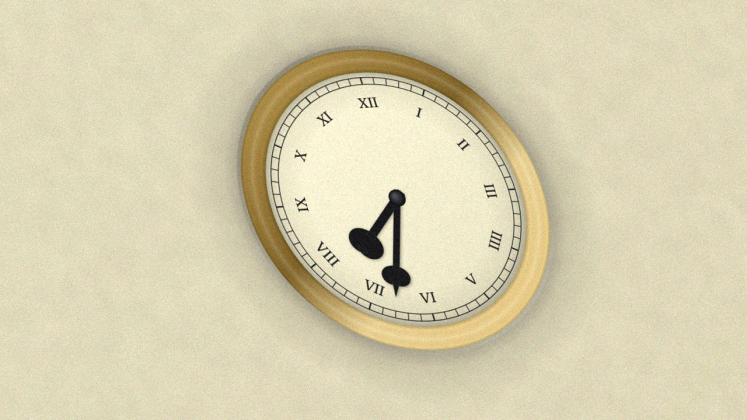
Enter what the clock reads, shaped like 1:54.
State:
7:33
